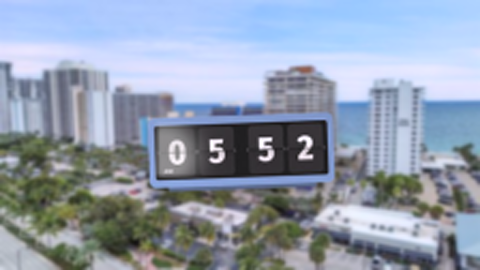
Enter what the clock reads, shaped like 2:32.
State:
5:52
